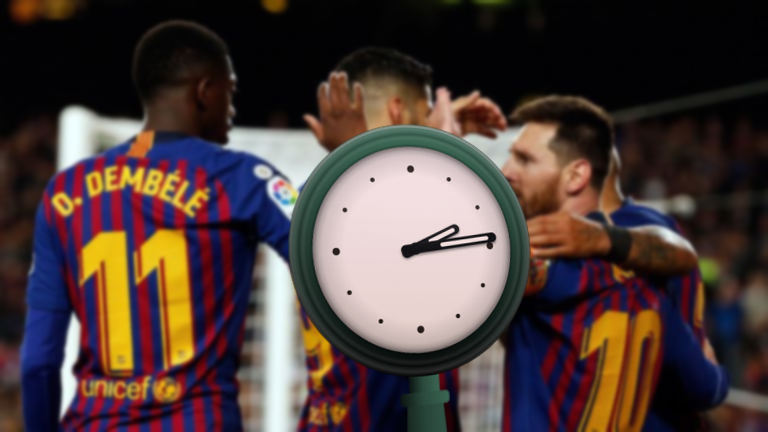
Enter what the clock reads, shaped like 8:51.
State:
2:14
